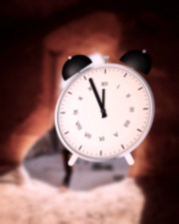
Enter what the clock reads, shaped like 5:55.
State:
11:56
